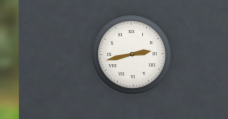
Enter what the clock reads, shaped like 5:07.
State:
2:43
